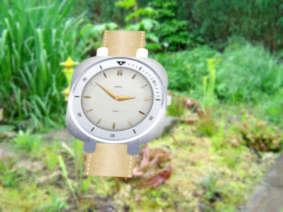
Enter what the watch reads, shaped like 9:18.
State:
2:51
